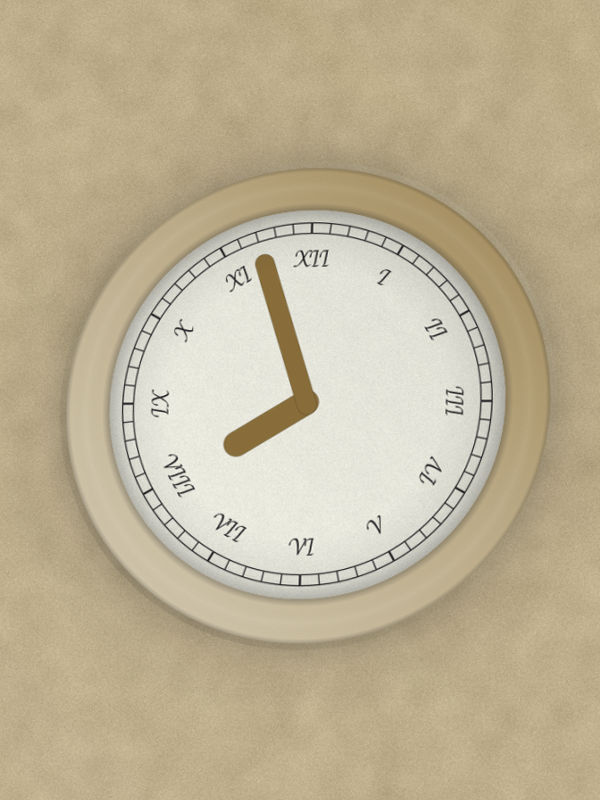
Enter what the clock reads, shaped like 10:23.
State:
7:57
